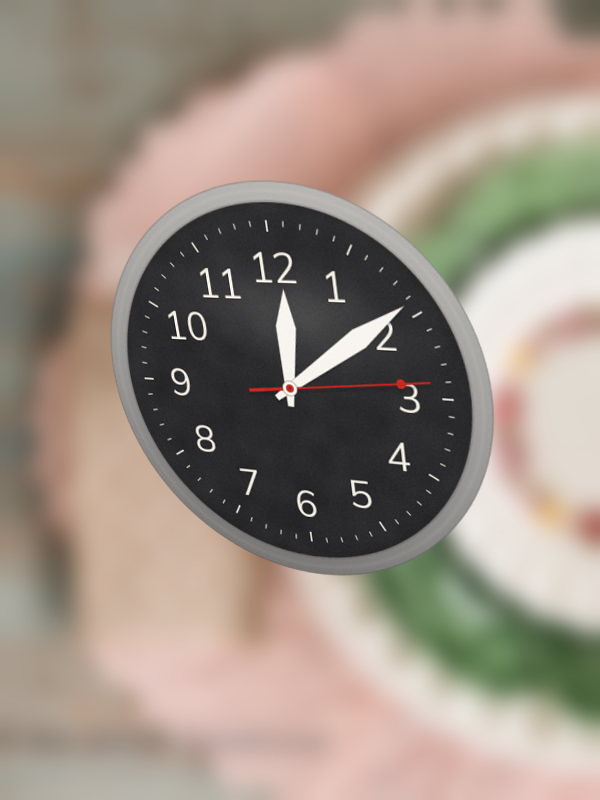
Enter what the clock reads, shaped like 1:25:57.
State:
12:09:14
